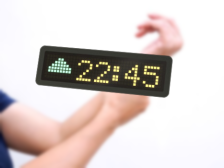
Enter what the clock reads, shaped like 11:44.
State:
22:45
